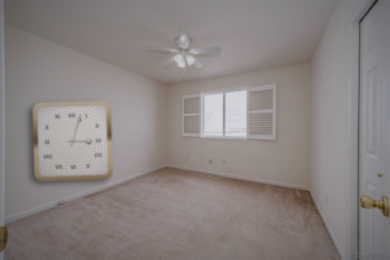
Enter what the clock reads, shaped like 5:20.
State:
3:03
